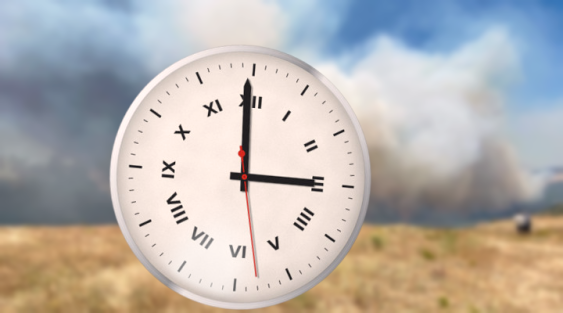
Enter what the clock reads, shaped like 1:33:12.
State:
2:59:28
